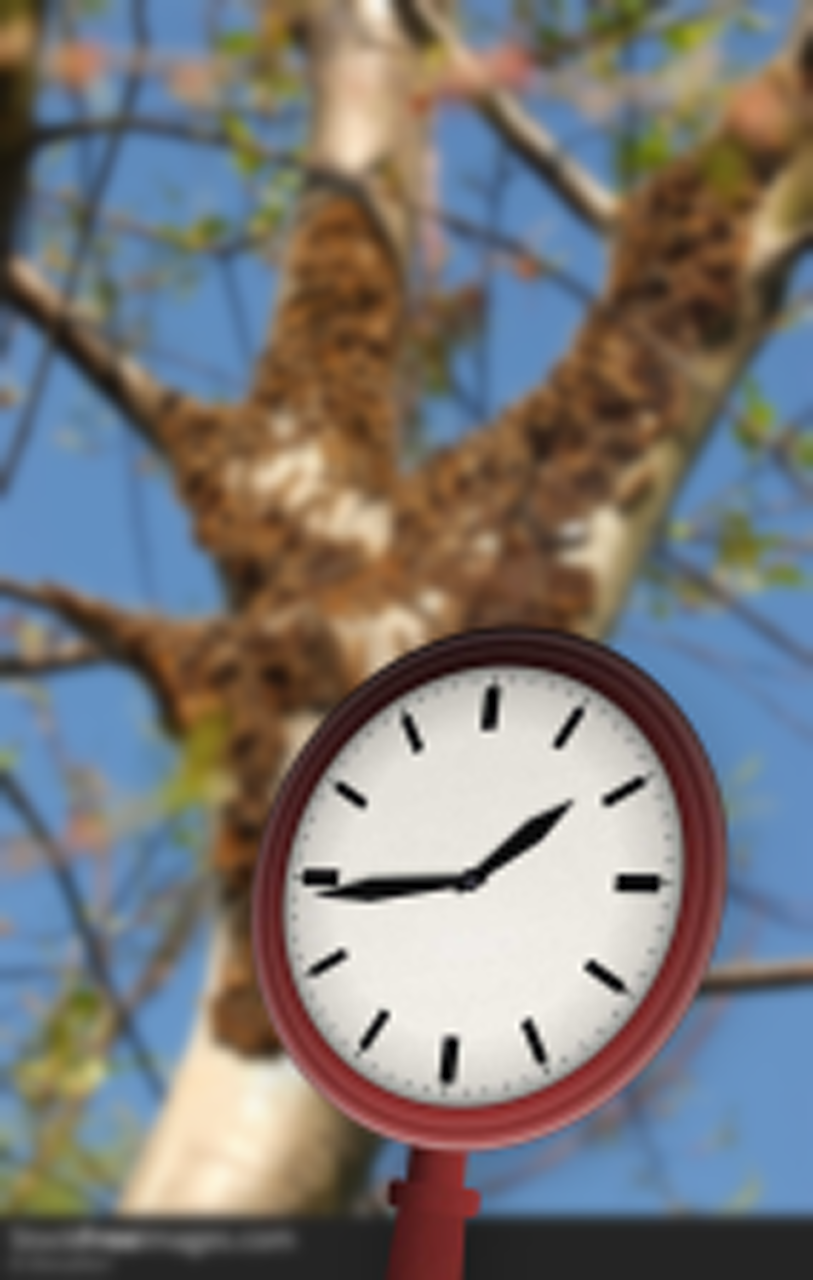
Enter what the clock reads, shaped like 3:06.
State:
1:44
